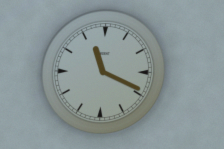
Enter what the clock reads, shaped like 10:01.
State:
11:19
